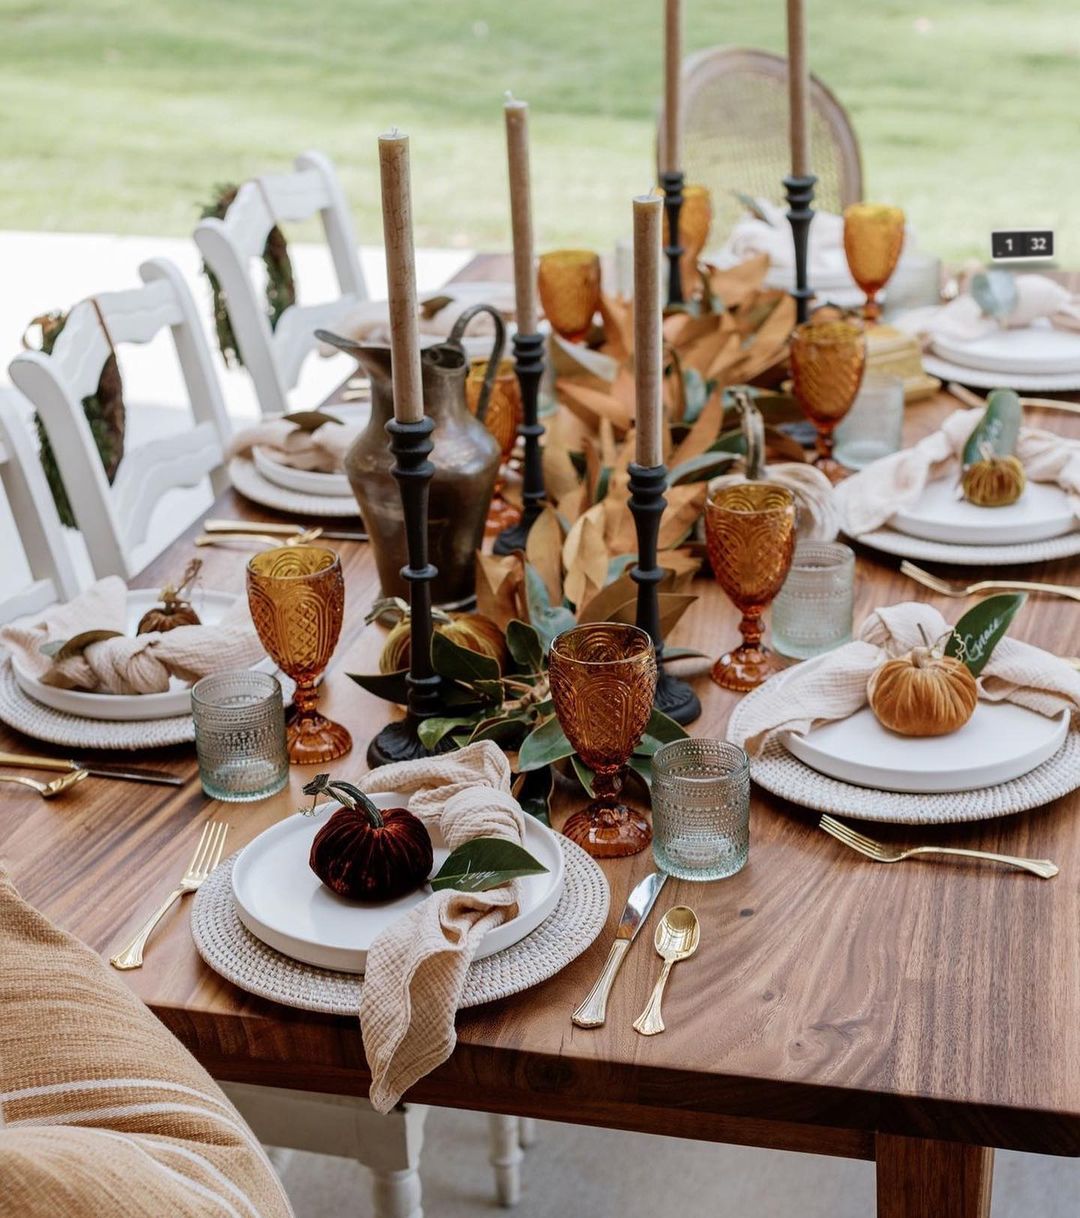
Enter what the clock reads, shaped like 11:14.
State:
1:32
